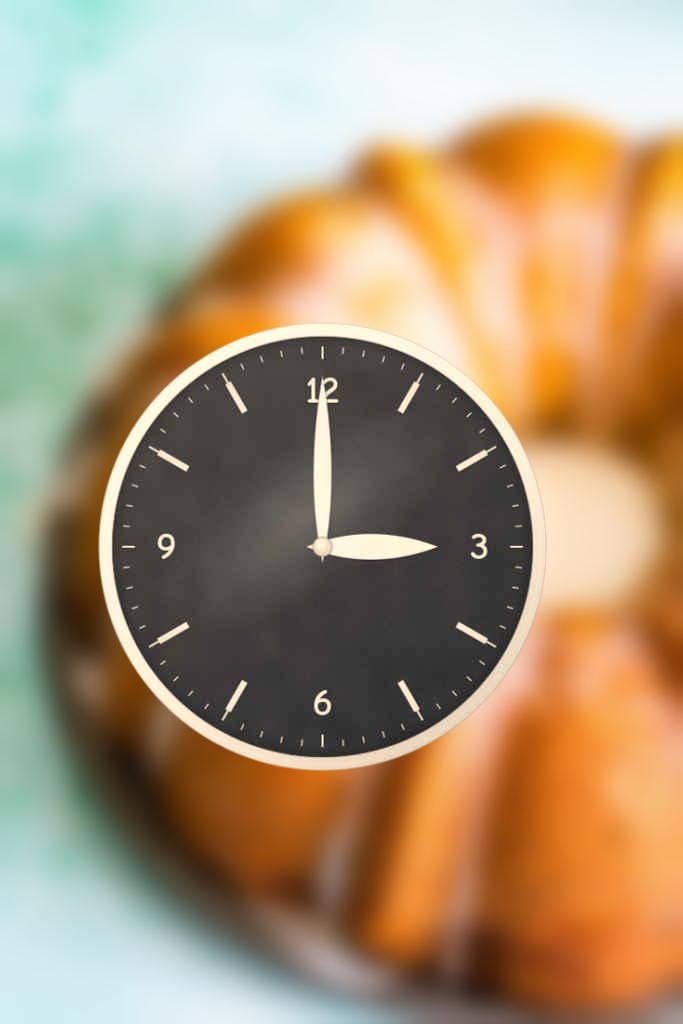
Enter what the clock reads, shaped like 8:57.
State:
3:00
